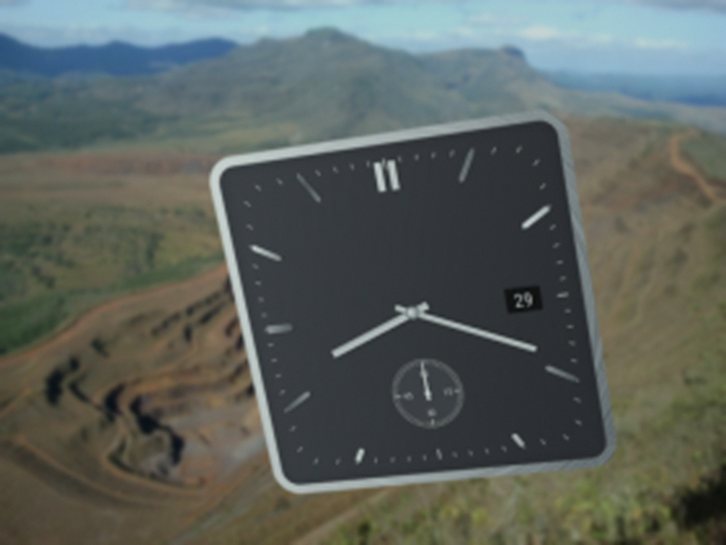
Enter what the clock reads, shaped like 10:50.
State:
8:19
